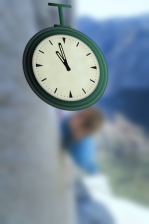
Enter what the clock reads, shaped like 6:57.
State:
10:58
